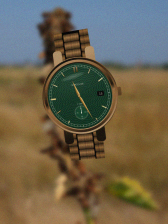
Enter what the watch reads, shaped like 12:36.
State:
11:26
